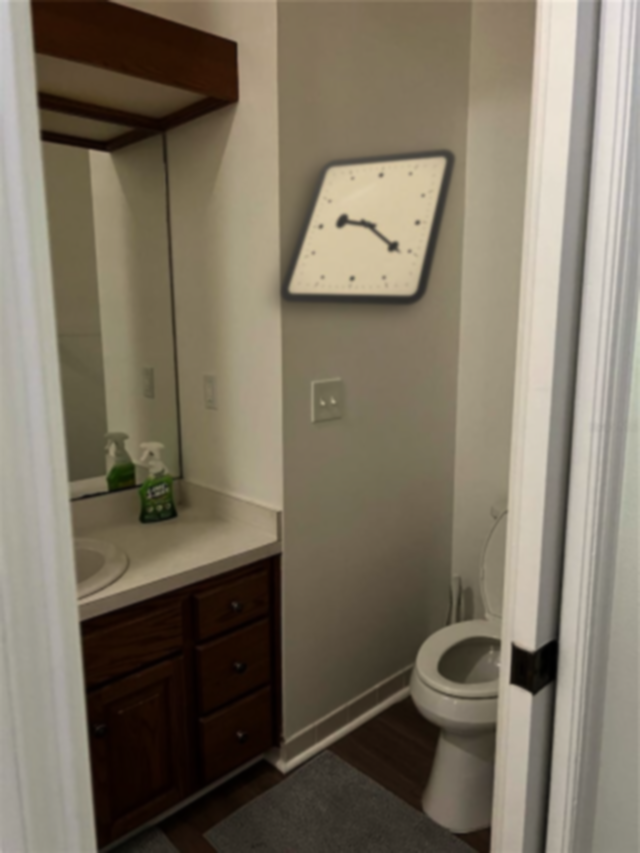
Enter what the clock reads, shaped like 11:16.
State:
9:21
